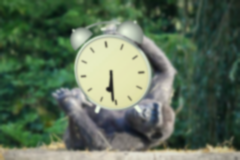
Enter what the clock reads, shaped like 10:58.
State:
6:31
